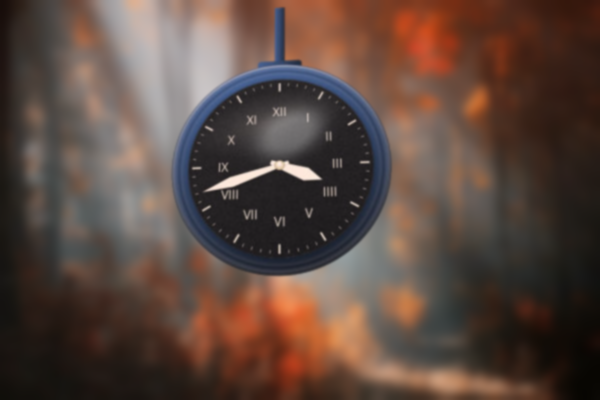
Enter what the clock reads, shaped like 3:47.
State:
3:42
